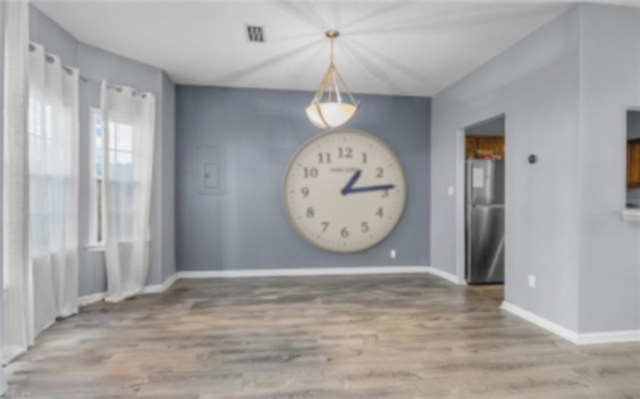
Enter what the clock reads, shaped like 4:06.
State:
1:14
